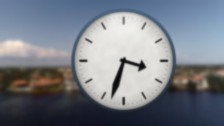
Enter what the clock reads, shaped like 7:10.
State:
3:33
